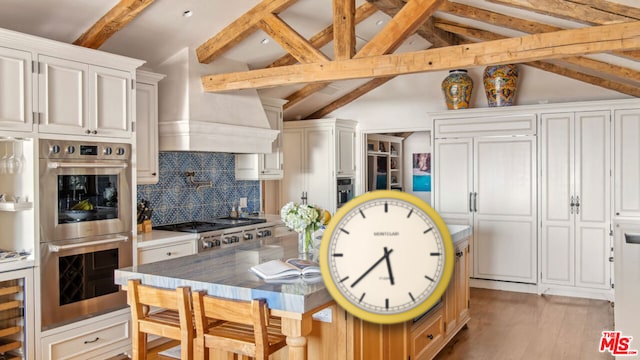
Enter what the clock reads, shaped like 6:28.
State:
5:38
